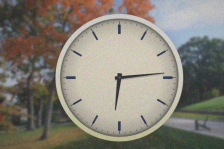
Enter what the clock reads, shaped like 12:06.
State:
6:14
